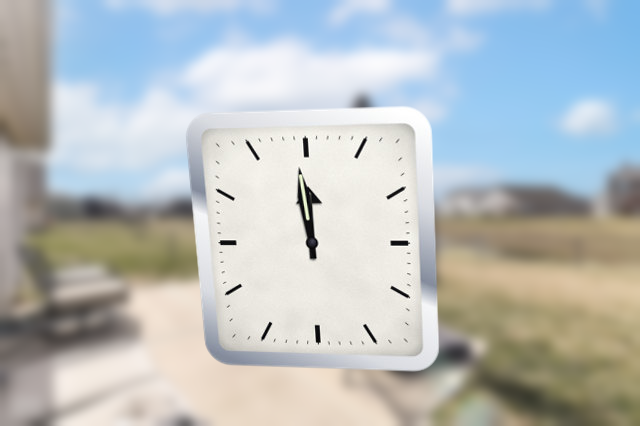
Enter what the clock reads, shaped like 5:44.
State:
11:59
